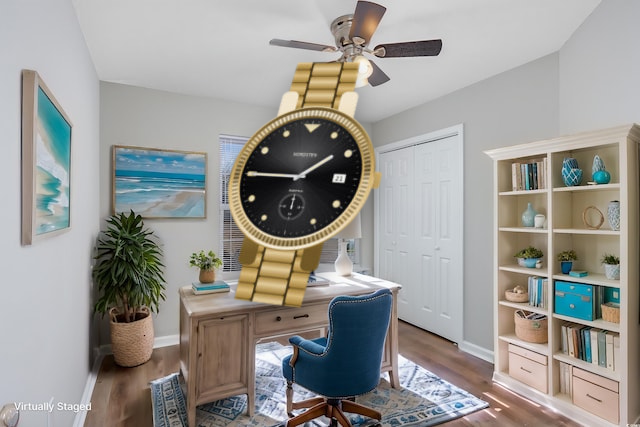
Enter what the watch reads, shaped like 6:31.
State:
1:45
